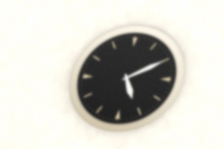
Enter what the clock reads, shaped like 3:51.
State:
5:10
